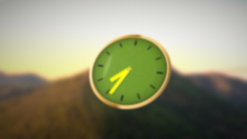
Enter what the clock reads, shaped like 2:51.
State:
7:34
